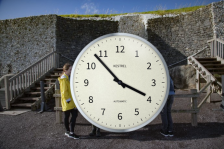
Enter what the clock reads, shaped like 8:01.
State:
3:53
